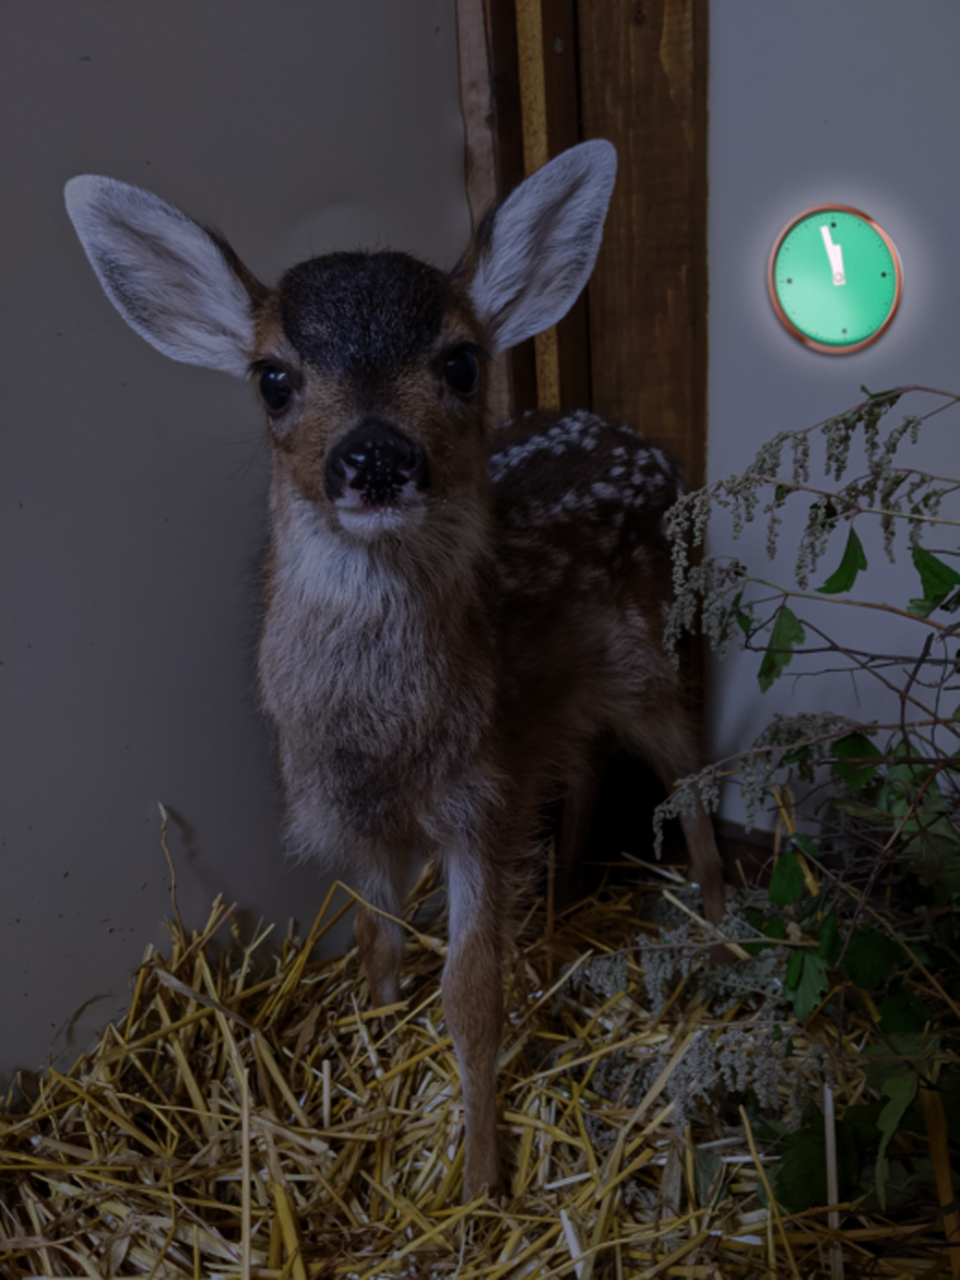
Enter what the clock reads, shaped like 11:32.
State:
11:58
